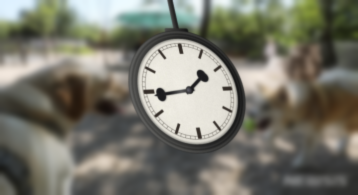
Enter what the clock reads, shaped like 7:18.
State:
1:44
